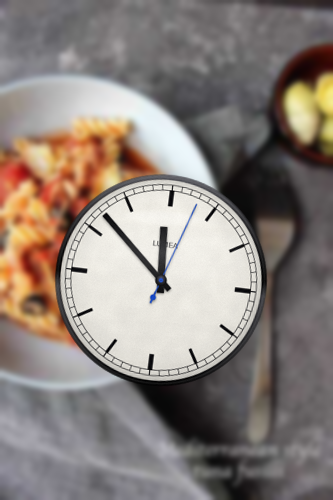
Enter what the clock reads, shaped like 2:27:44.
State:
11:52:03
